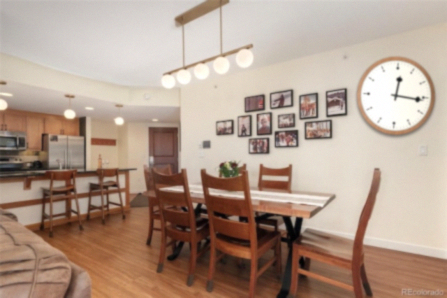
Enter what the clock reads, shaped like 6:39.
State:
12:16
